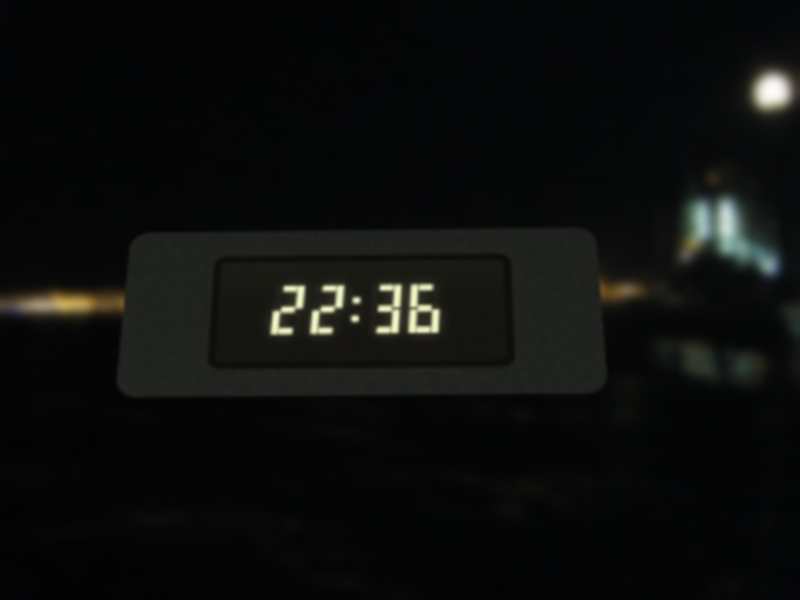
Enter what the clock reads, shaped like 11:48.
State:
22:36
